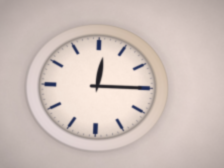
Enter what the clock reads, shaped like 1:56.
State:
12:15
